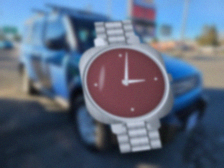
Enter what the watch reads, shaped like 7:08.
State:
3:02
